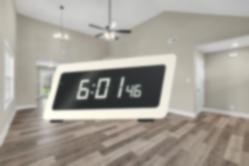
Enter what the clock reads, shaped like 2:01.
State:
6:01
